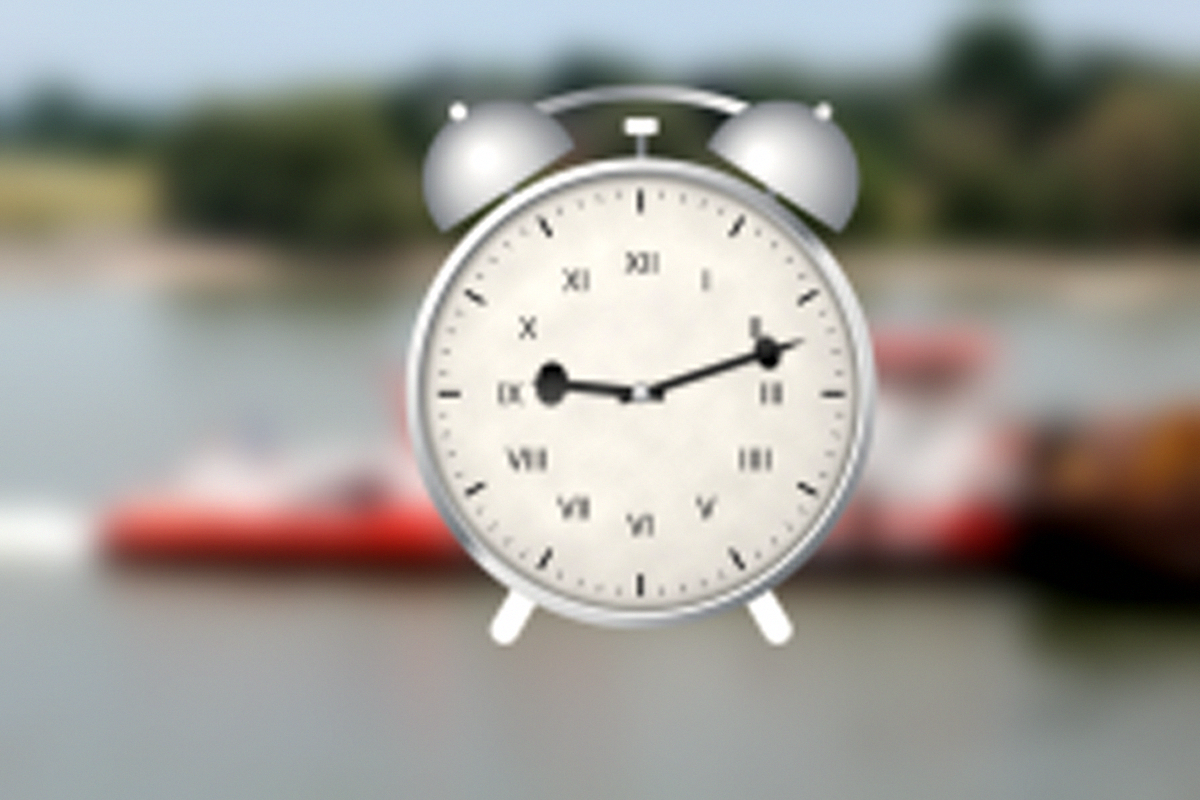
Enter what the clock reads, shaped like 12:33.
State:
9:12
